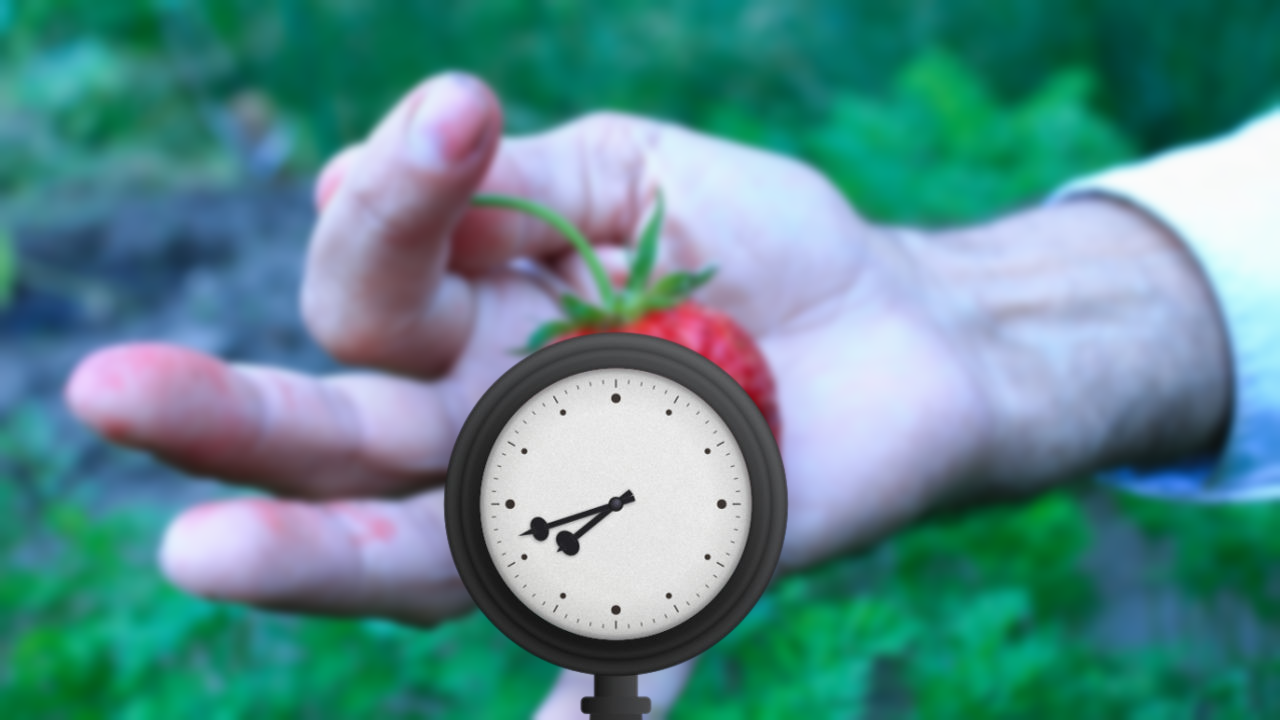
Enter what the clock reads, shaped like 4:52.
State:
7:42
